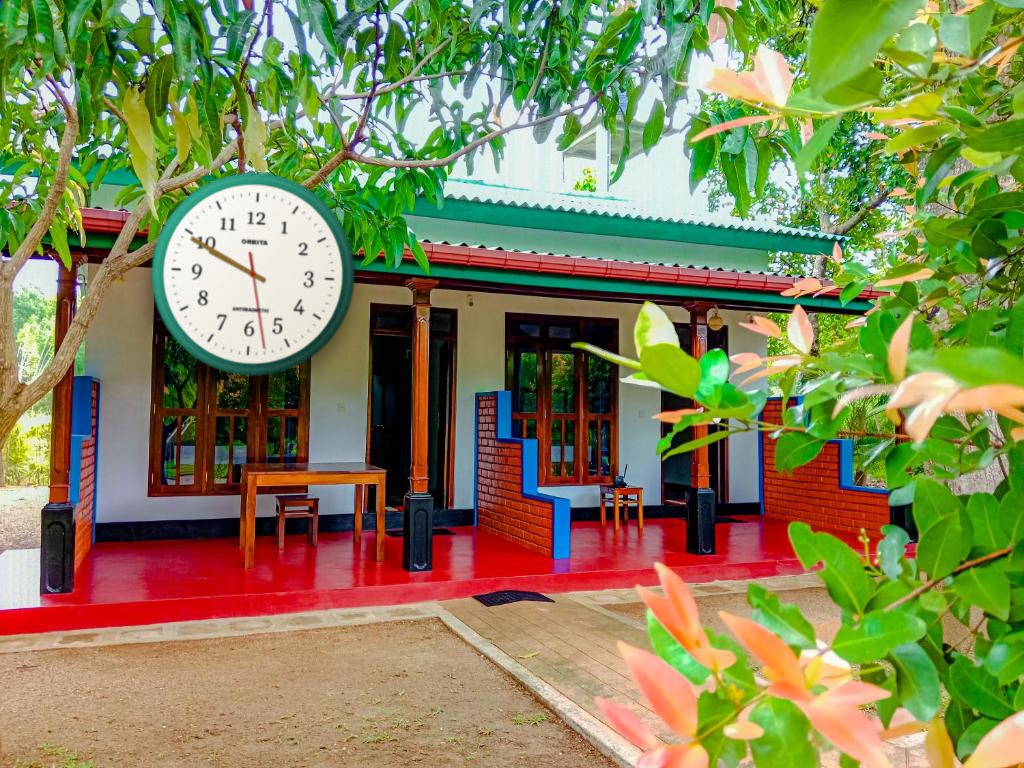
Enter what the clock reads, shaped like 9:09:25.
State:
9:49:28
